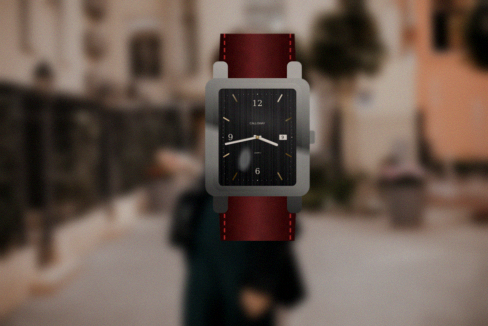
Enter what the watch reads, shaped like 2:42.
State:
3:43
